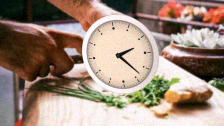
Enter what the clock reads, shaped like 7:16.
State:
2:23
